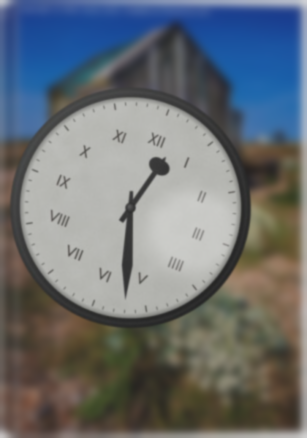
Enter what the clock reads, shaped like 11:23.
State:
12:27
